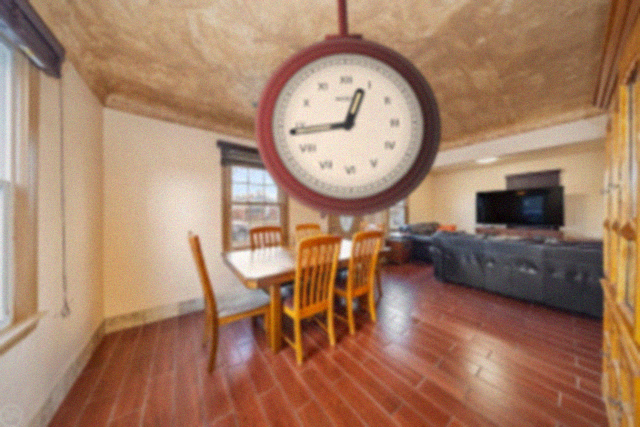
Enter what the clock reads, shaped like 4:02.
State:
12:44
